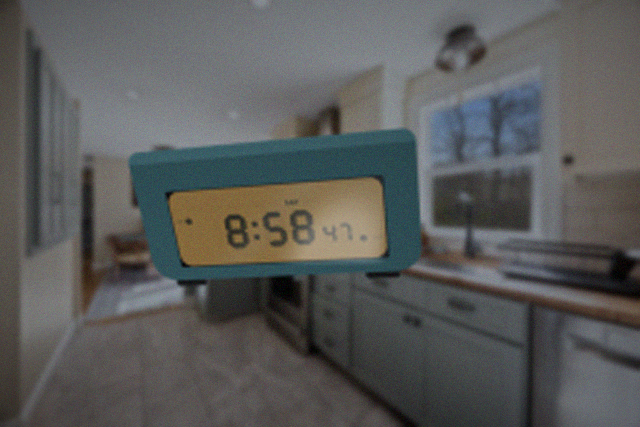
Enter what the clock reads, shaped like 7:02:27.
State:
8:58:47
